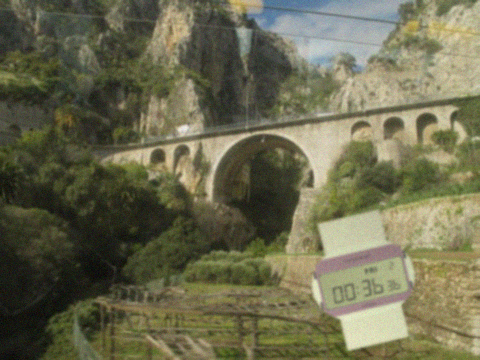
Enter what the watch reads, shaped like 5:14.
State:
0:36
